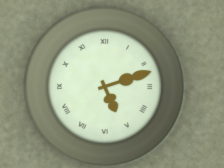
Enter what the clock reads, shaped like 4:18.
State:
5:12
